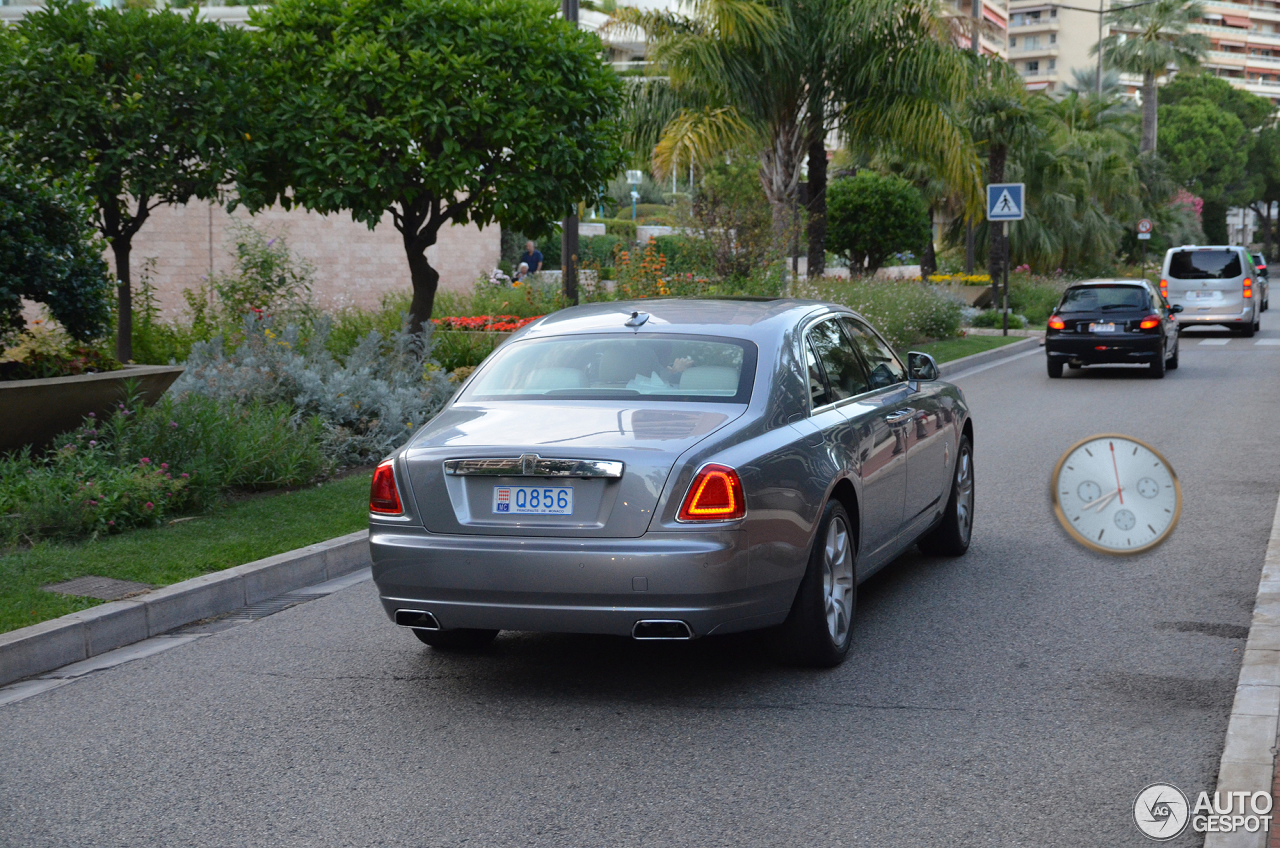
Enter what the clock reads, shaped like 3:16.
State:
7:41
